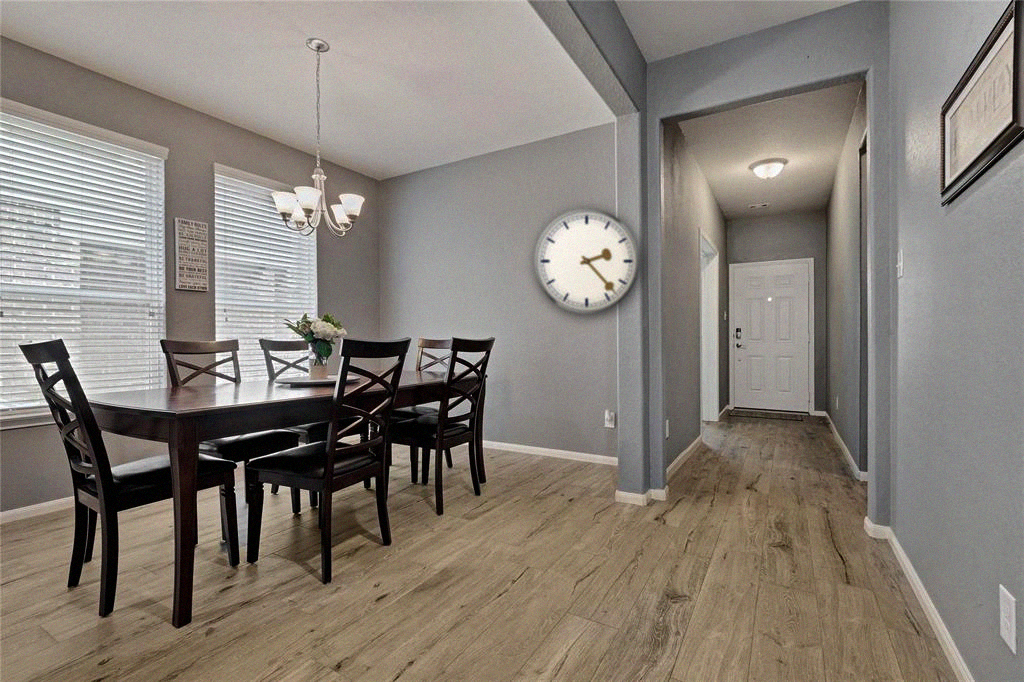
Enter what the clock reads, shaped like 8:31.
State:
2:23
